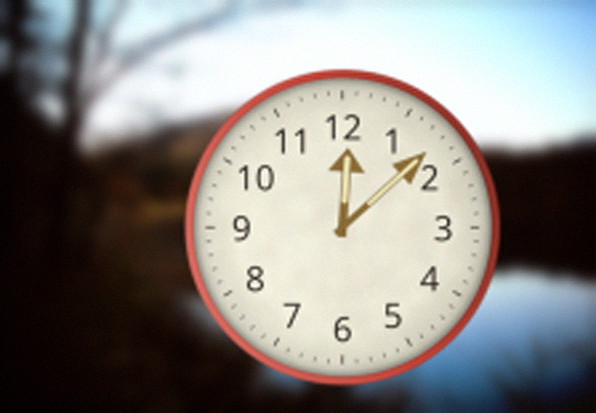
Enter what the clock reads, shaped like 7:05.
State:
12:08
